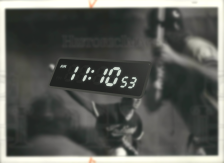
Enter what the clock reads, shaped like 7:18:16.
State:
11:10:53
